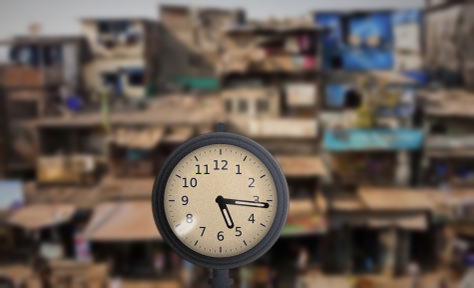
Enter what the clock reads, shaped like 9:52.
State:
5:16
